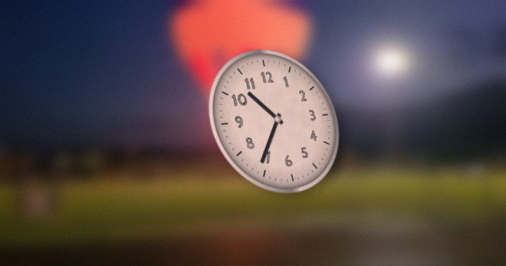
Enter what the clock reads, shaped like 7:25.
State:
10:36
